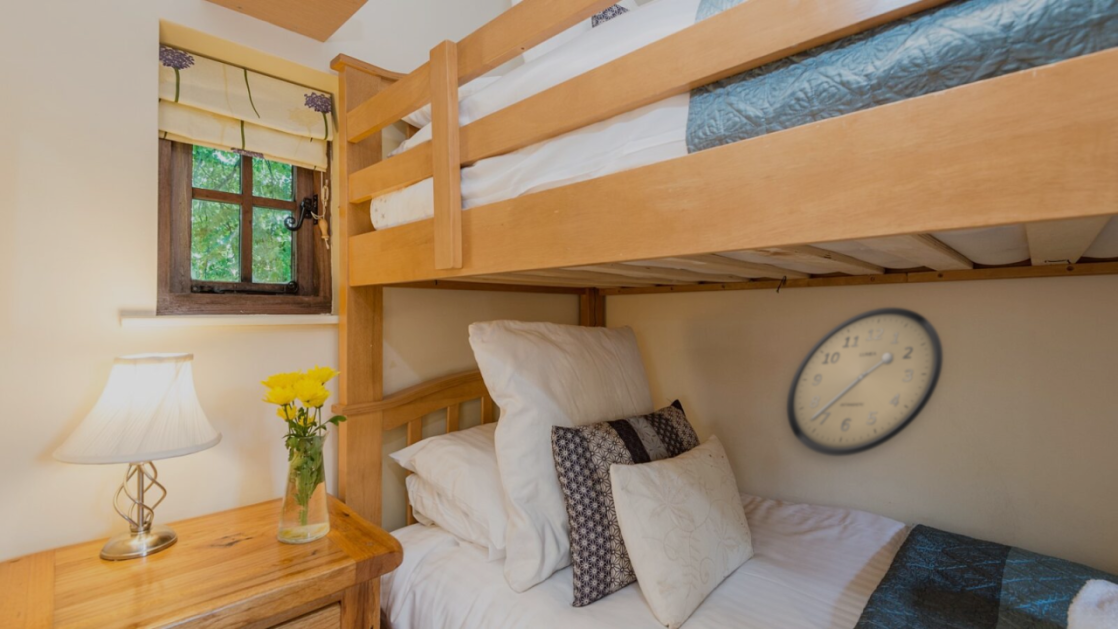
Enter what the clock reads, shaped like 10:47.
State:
1:37
